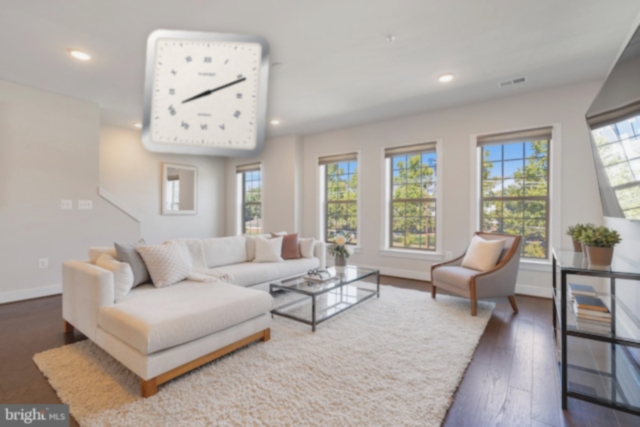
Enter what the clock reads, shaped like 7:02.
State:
8:11
